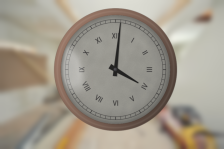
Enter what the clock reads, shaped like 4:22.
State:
4:01
